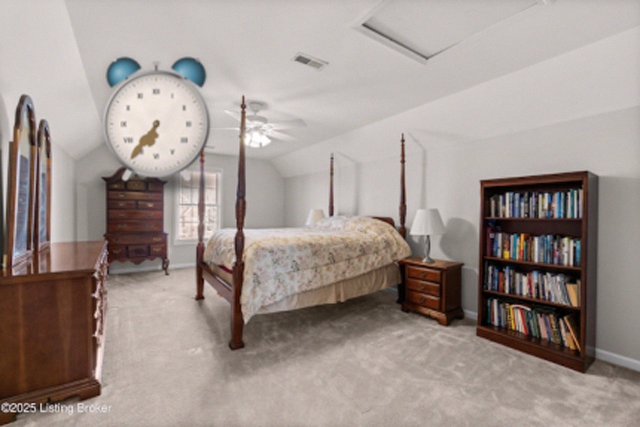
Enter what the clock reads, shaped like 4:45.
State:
6:36
